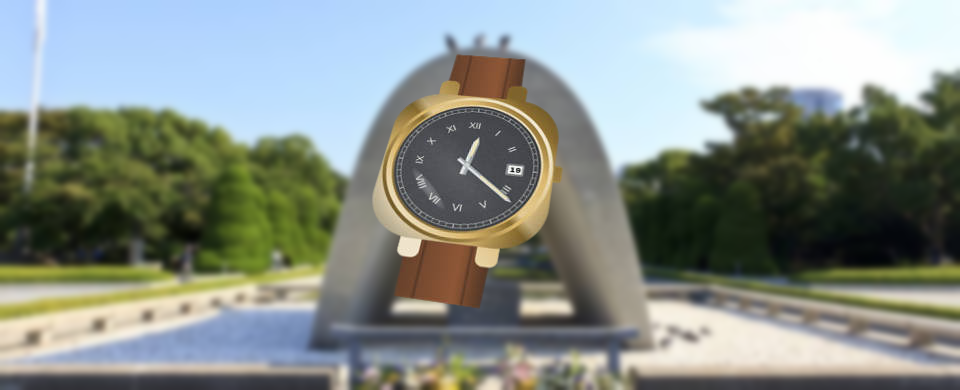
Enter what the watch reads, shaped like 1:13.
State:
12:21
